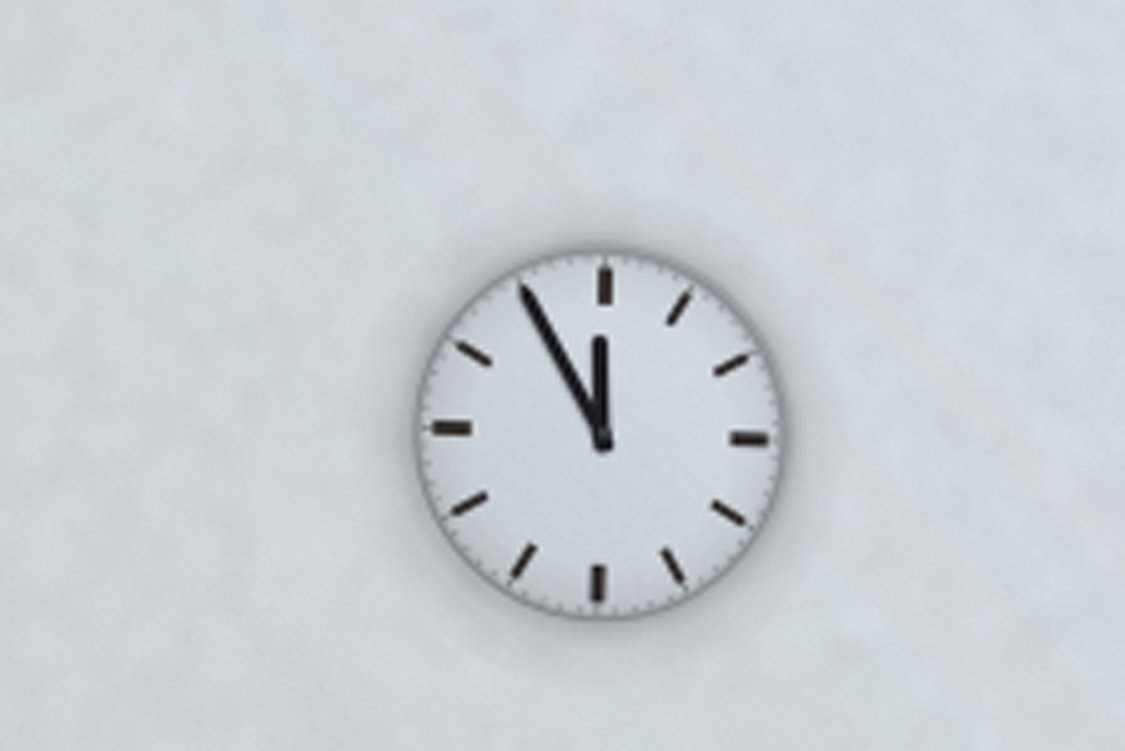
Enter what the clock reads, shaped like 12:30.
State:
11:55
